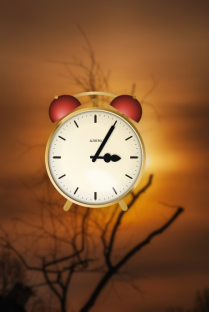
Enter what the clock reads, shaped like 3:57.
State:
3:05
